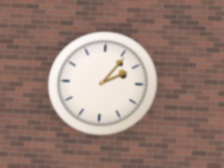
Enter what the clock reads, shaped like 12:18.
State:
2:06
